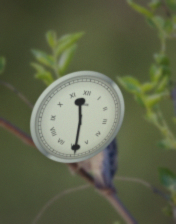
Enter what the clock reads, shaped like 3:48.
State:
11:29
